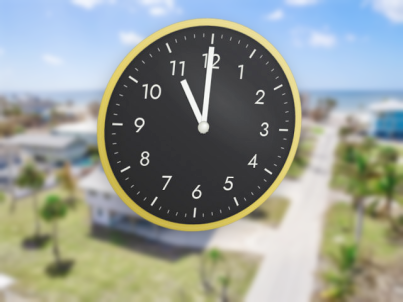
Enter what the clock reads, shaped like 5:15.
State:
11:00
